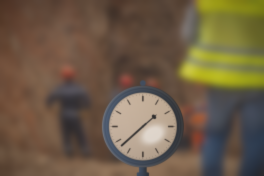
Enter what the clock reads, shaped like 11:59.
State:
1:38
